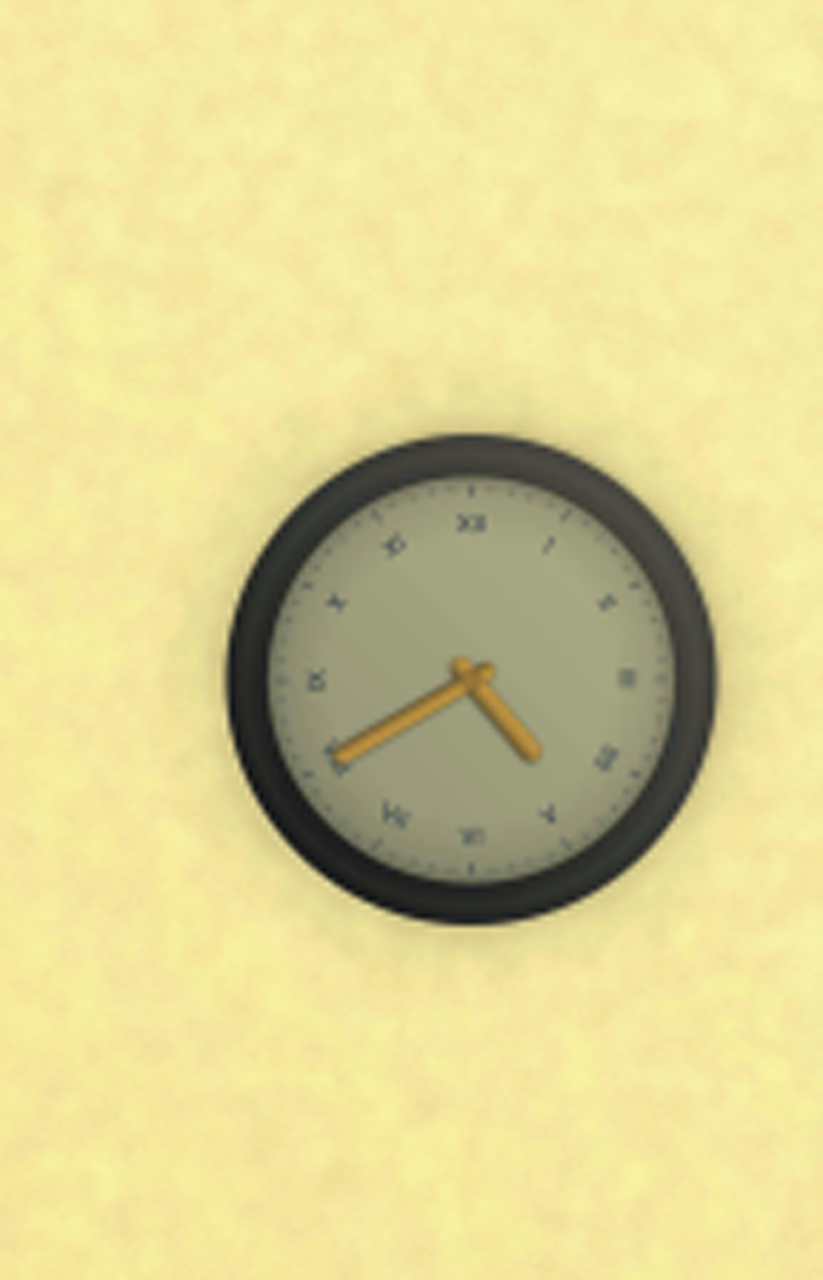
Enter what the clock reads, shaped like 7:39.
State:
4:40
